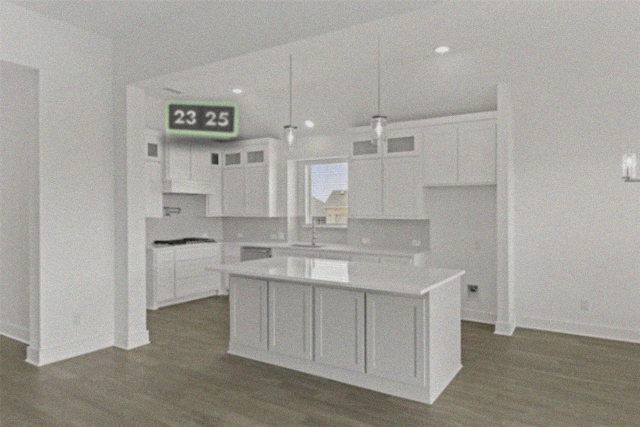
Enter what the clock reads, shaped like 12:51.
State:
23:25
